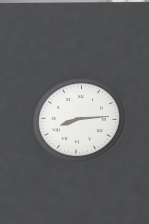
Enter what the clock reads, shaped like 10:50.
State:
8:14
